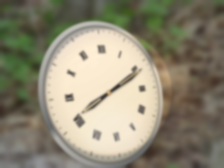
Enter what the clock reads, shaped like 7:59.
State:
8:11
